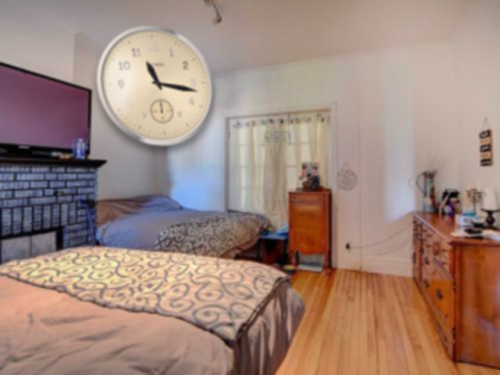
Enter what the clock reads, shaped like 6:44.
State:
11:17
